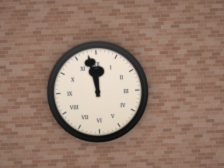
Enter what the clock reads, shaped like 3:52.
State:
11:58
